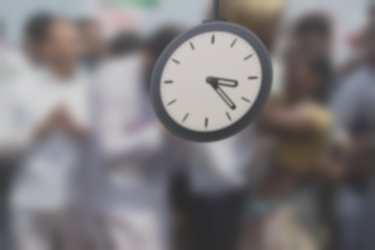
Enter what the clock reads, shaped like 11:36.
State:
3:23
